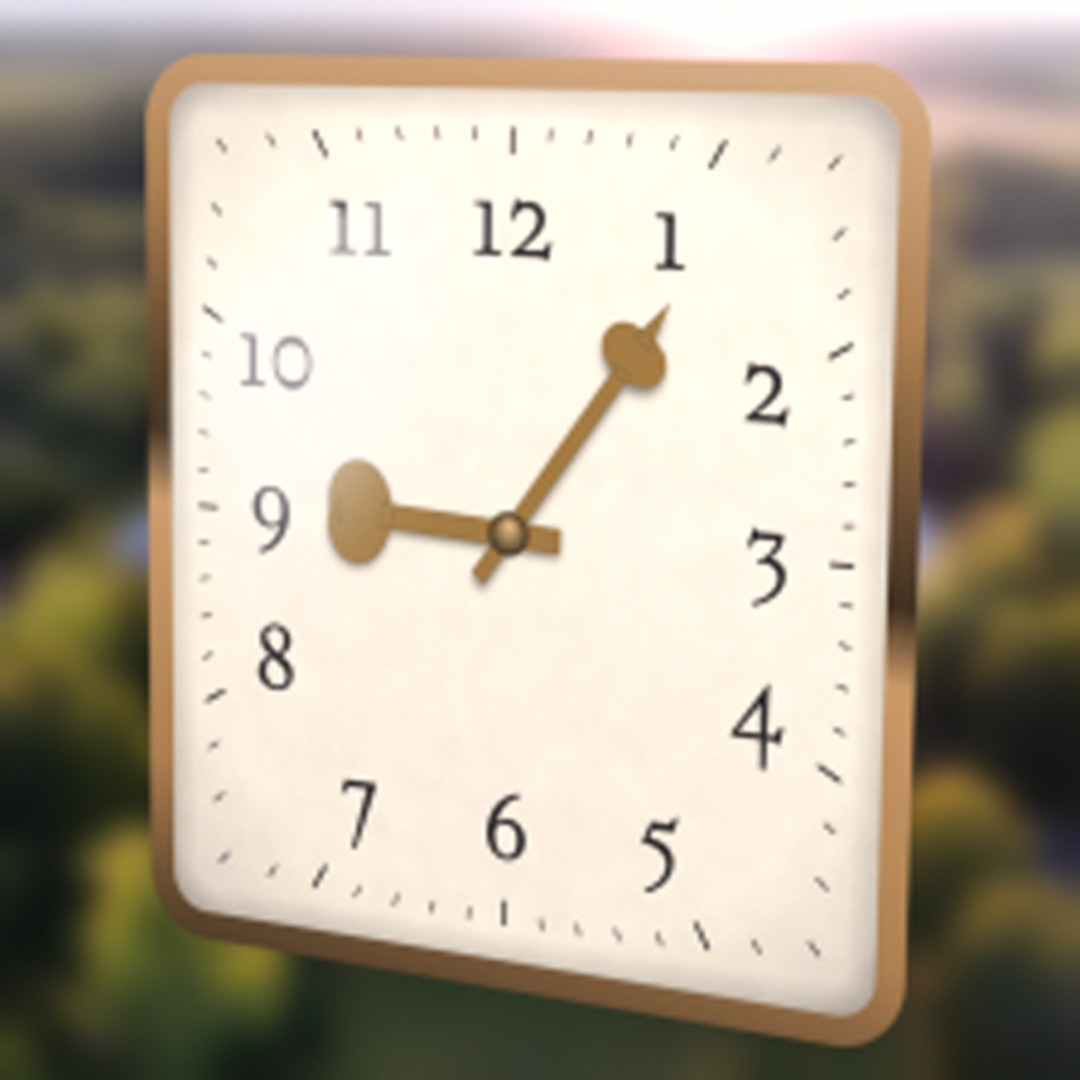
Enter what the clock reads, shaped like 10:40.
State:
9:06
